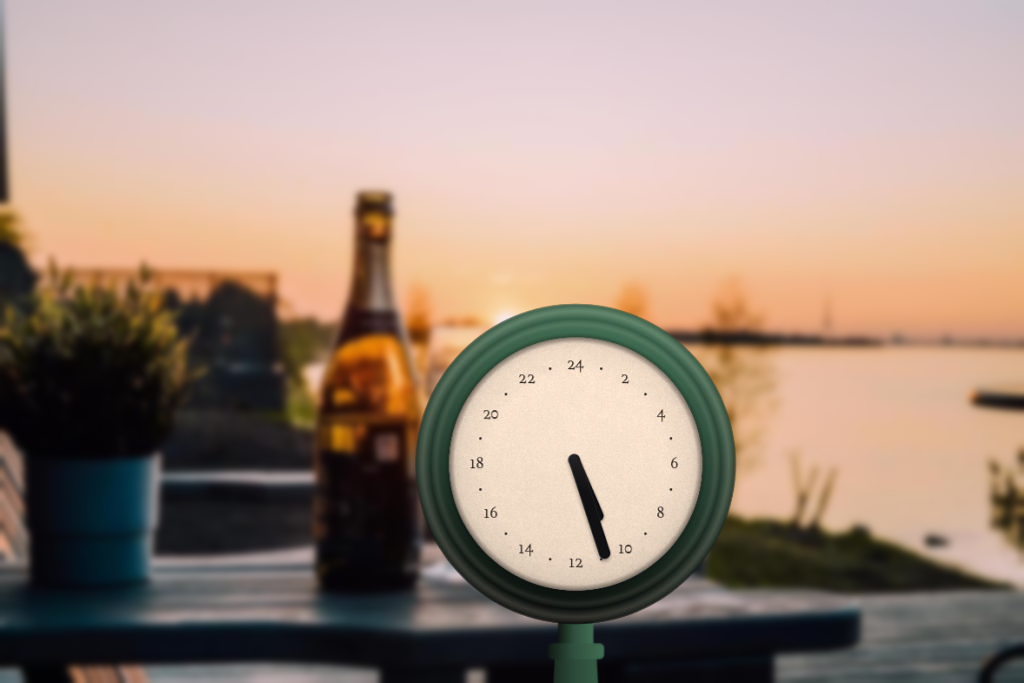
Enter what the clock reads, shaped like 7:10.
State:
10:27
